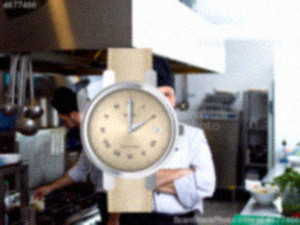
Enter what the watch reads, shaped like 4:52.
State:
2:00
